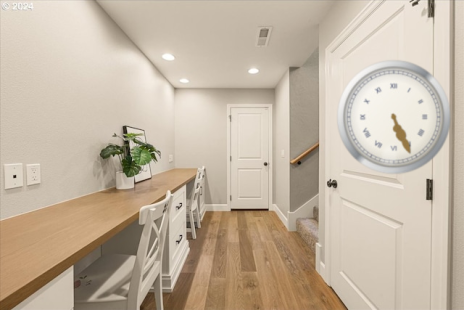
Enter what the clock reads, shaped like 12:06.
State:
5:26
